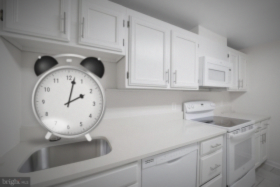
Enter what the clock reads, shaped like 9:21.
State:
2:02
